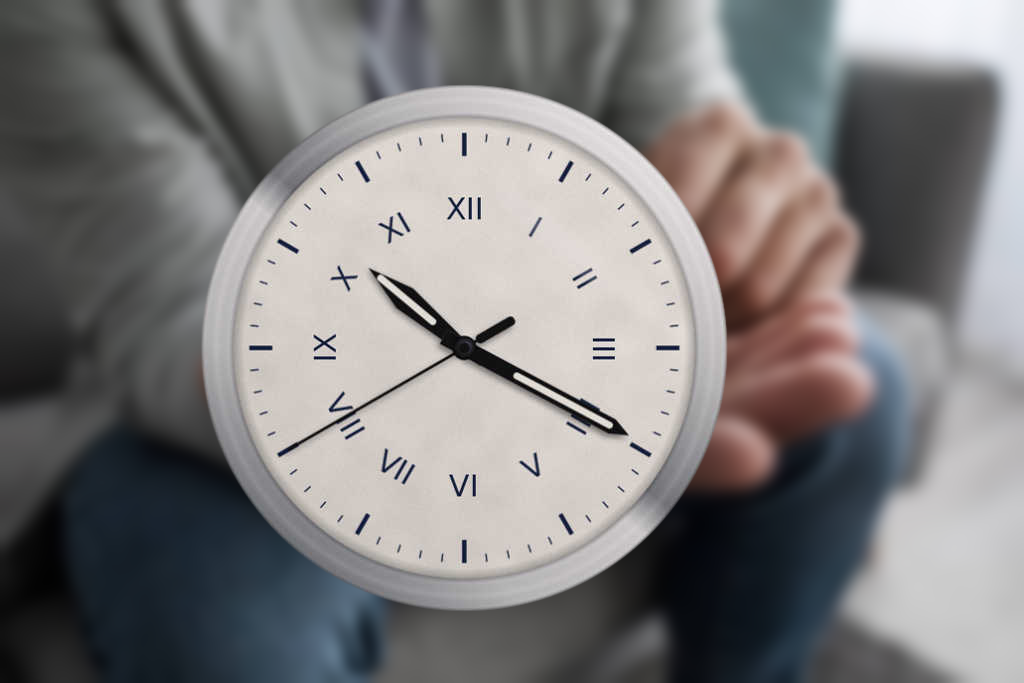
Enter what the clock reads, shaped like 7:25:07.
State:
10:19:40
